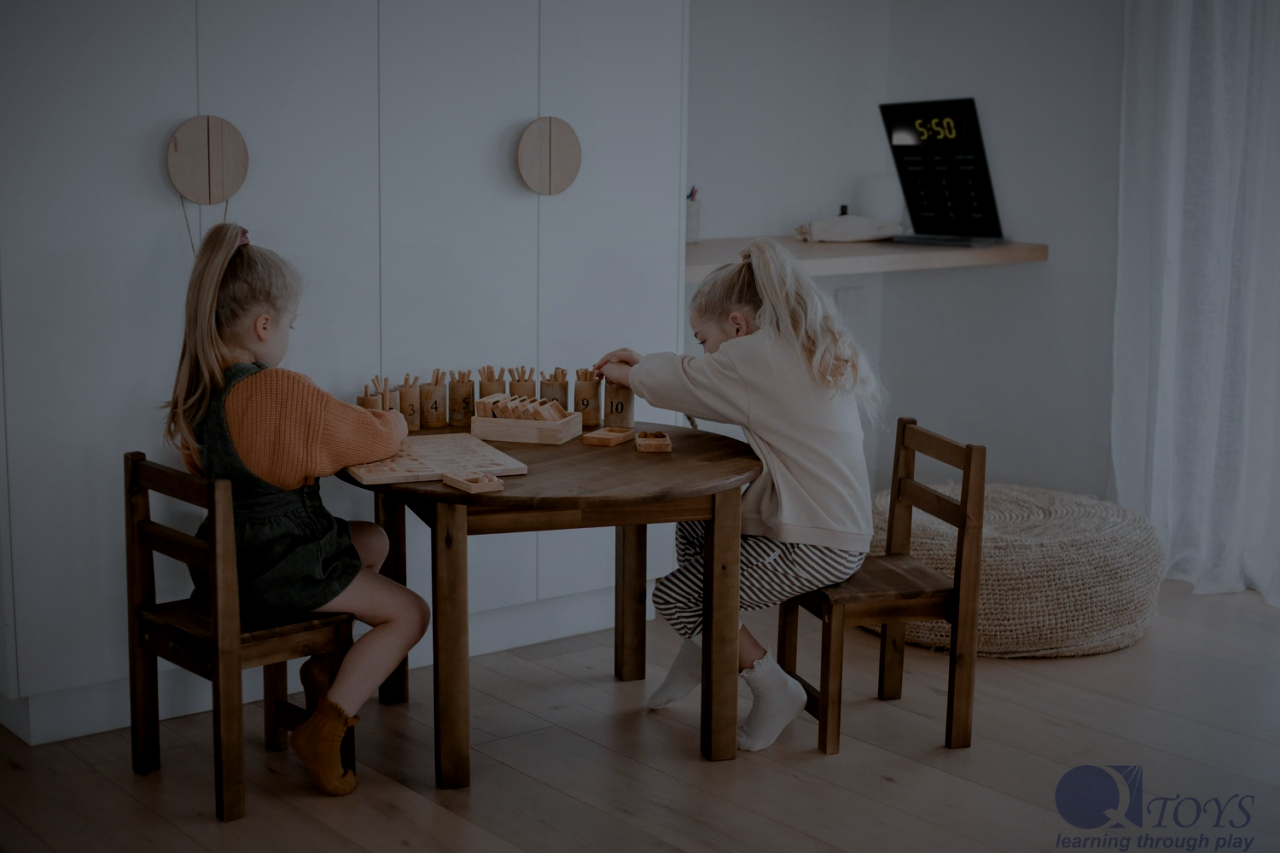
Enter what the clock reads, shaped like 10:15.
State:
5:50
